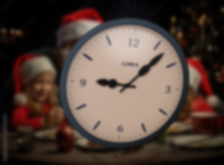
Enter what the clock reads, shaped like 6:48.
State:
9:07
